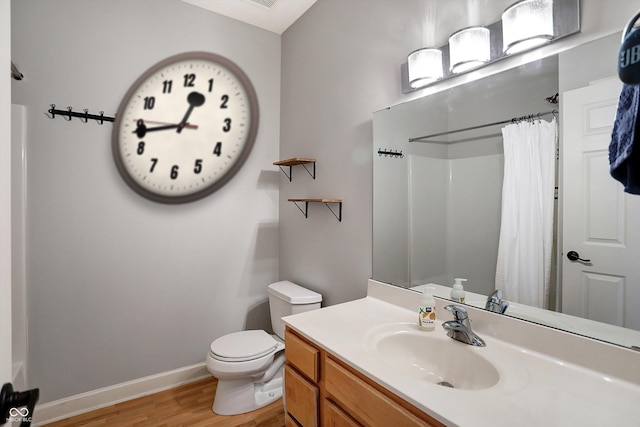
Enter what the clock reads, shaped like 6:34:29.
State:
12:43:46
